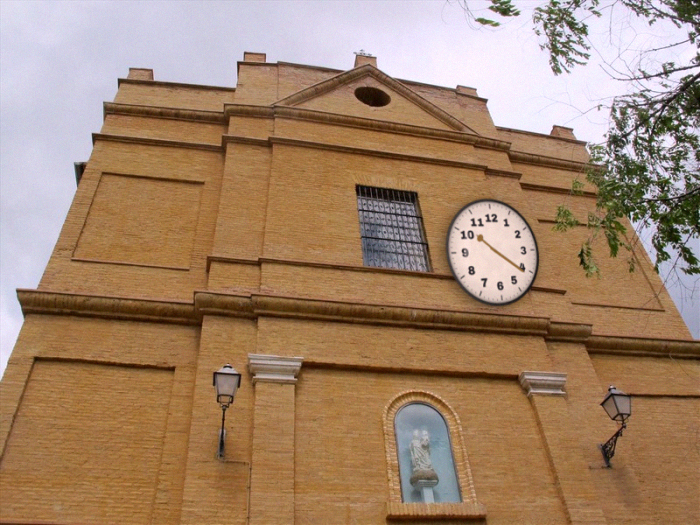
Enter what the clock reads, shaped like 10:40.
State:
10:21
